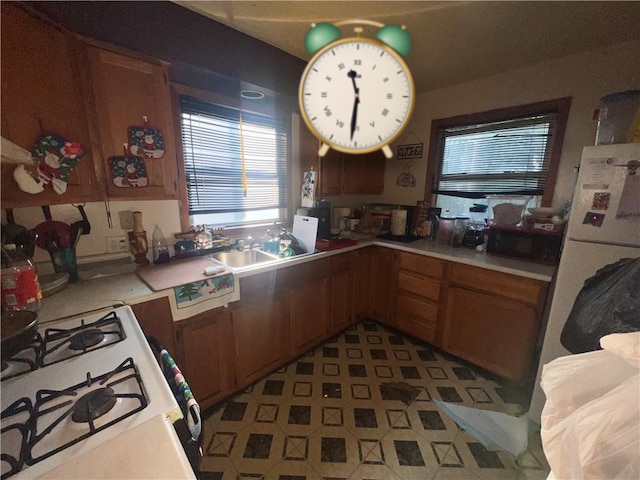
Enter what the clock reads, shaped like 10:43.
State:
11:31
